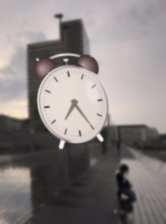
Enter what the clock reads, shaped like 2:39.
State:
7:25
